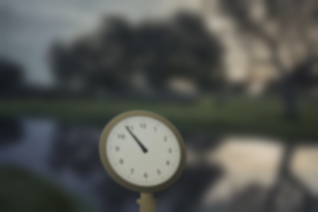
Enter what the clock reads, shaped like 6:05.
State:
10:54
